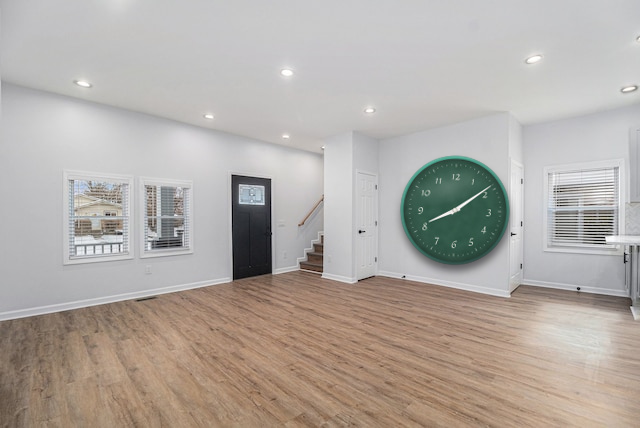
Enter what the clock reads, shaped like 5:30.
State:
8:09
